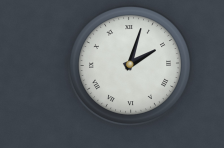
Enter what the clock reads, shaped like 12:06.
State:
2:03
